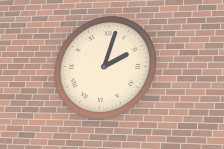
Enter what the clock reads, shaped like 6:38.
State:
2:02
